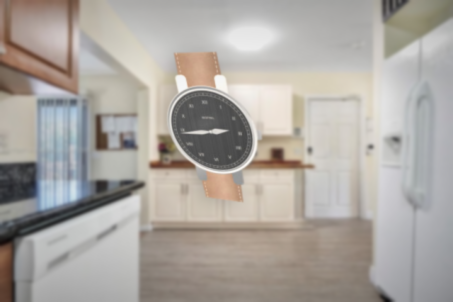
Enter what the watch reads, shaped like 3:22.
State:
2:44
